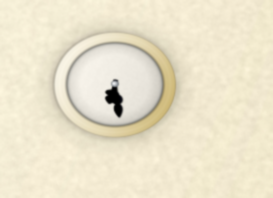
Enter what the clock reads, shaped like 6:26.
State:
6:29
